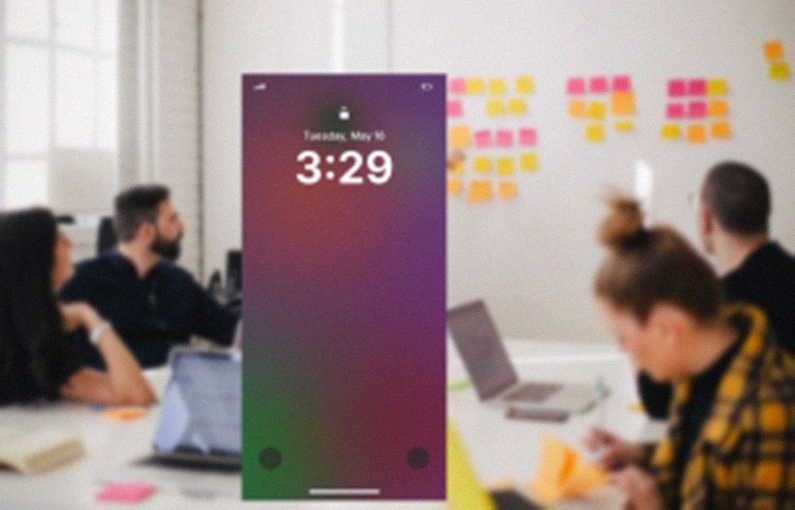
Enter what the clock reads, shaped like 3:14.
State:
3:29
